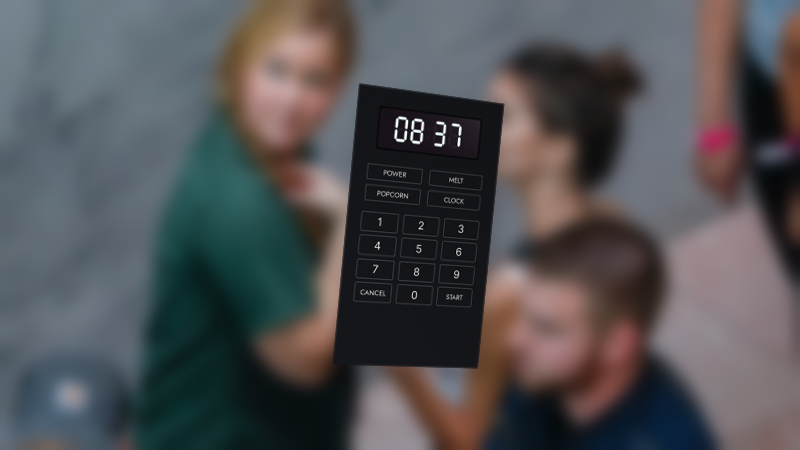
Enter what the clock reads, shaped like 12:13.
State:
8:37
